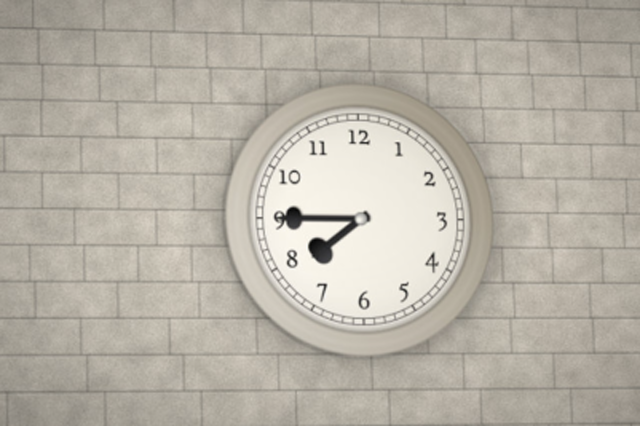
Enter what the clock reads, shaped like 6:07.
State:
7:45
